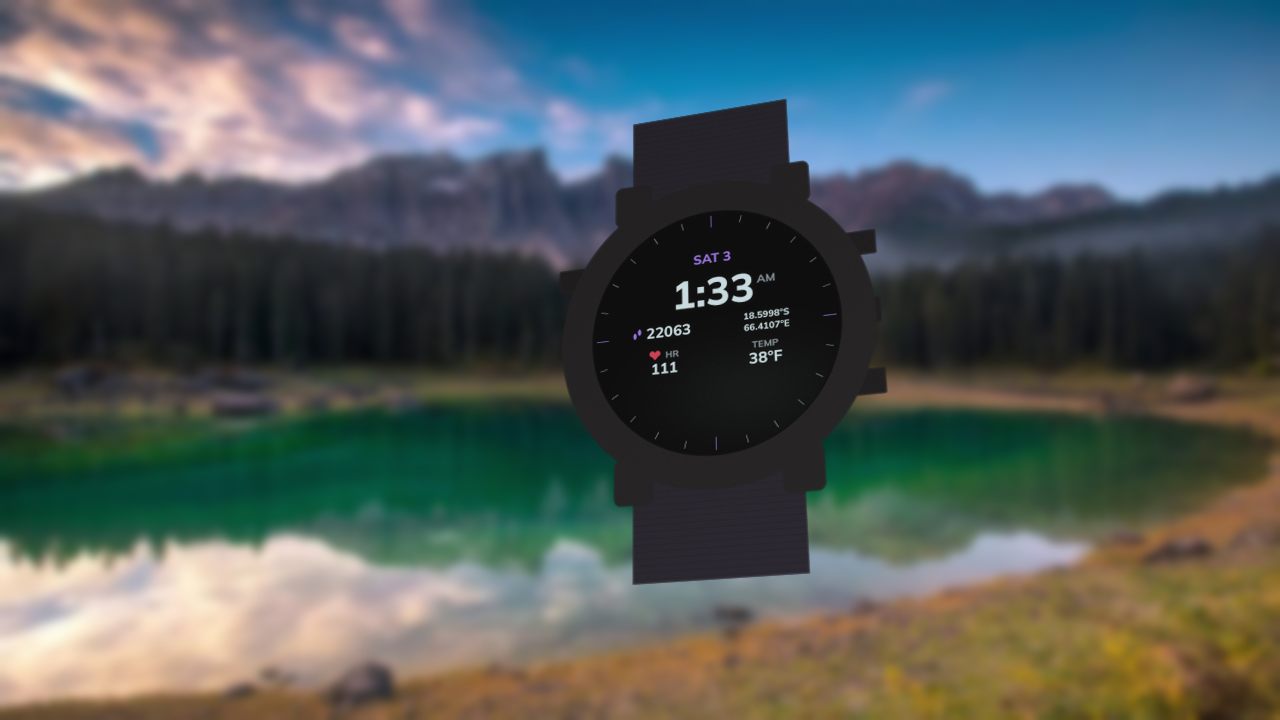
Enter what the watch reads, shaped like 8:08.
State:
1:33
